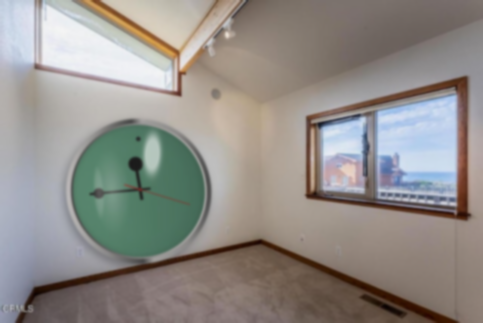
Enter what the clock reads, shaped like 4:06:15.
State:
11:44:18
